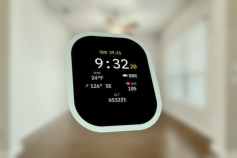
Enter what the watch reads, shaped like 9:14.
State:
9:32
